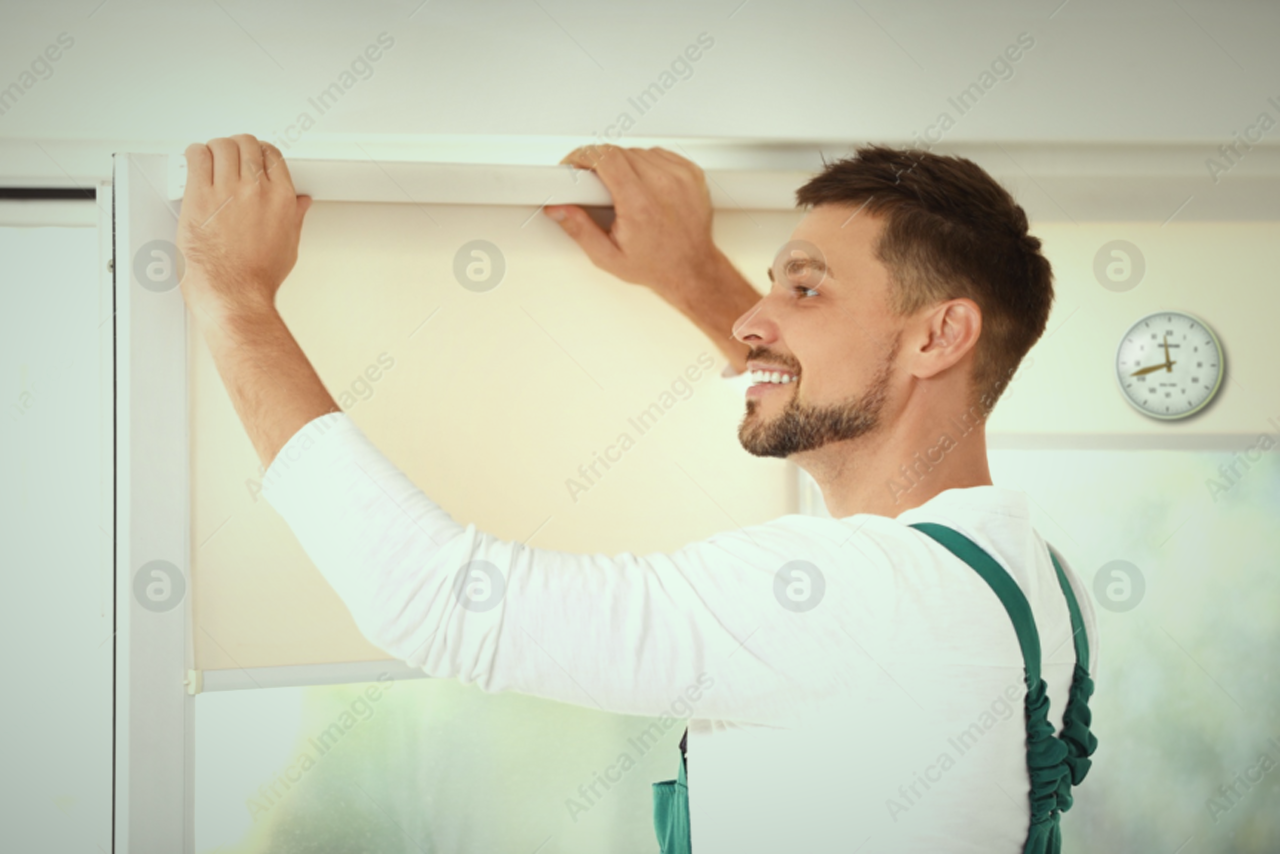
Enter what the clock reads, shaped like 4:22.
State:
11:42
